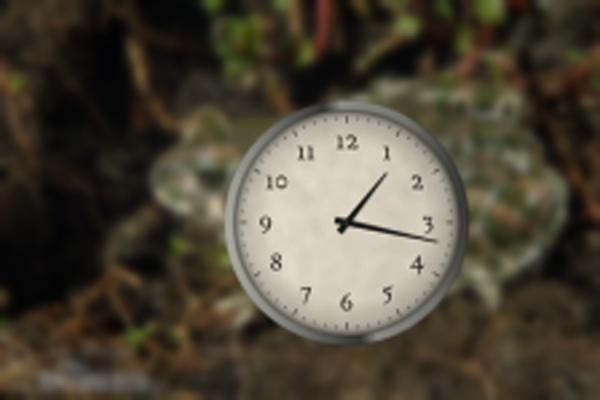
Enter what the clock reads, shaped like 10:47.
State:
1:17
